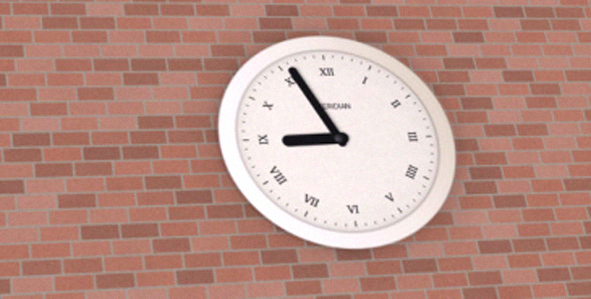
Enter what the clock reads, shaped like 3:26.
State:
8:56
